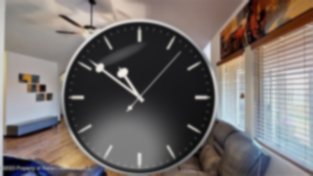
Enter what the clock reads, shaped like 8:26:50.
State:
10:51:07
